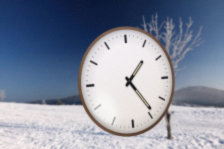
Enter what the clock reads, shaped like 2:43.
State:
1:24
